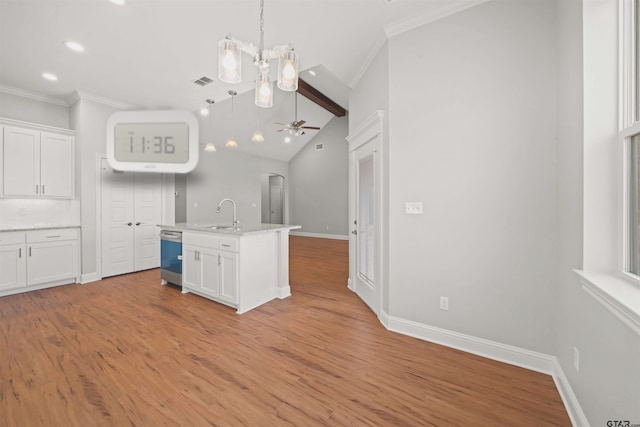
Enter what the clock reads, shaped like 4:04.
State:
11:36
